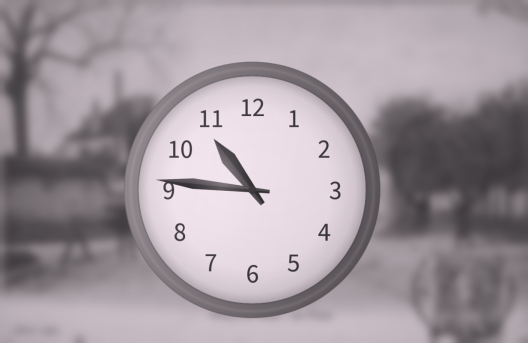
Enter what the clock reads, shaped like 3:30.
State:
10:46
